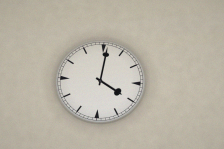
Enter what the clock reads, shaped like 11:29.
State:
4:01
